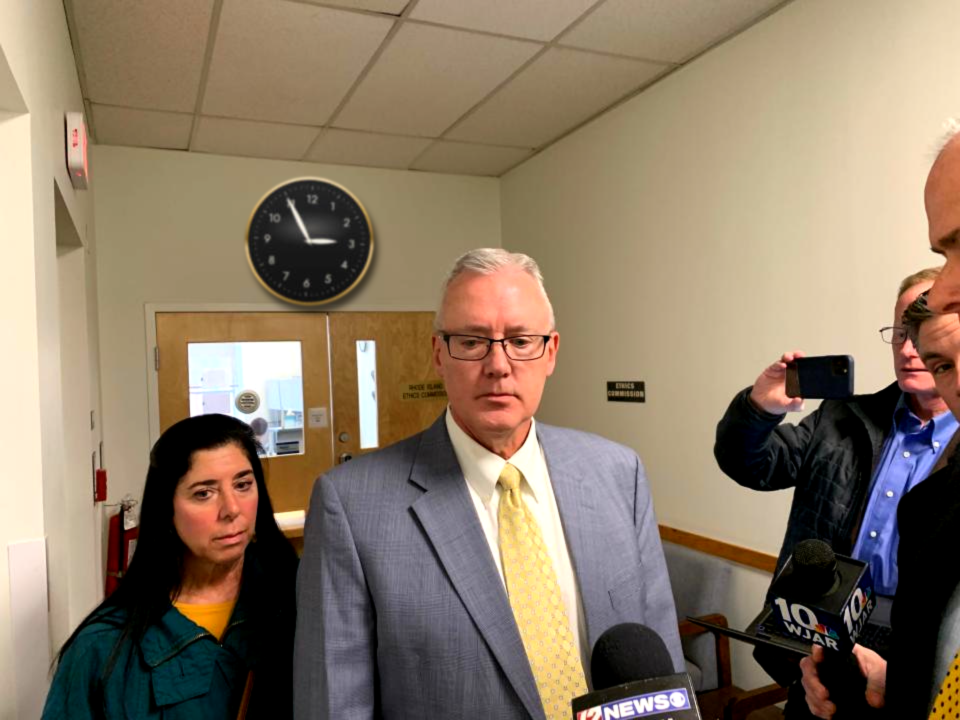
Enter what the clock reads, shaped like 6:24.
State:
2:55
